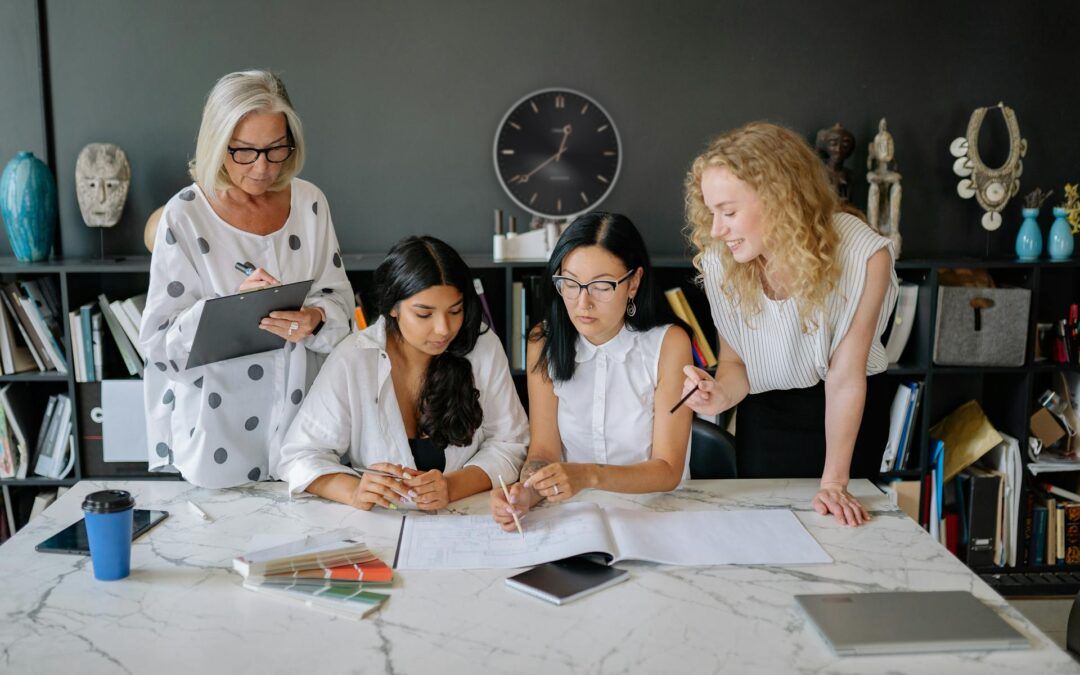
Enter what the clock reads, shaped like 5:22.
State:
12:39
